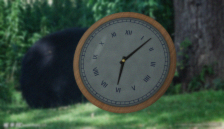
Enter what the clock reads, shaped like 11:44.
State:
6:07
